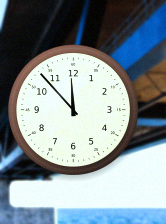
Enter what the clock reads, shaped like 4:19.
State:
11:53
